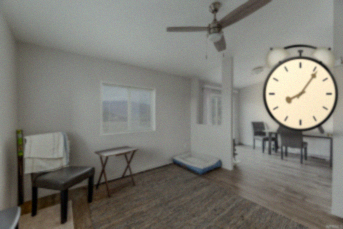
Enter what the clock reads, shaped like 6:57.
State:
8:06
